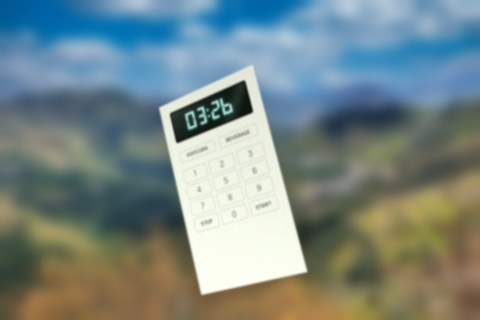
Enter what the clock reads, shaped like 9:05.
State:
3:26
